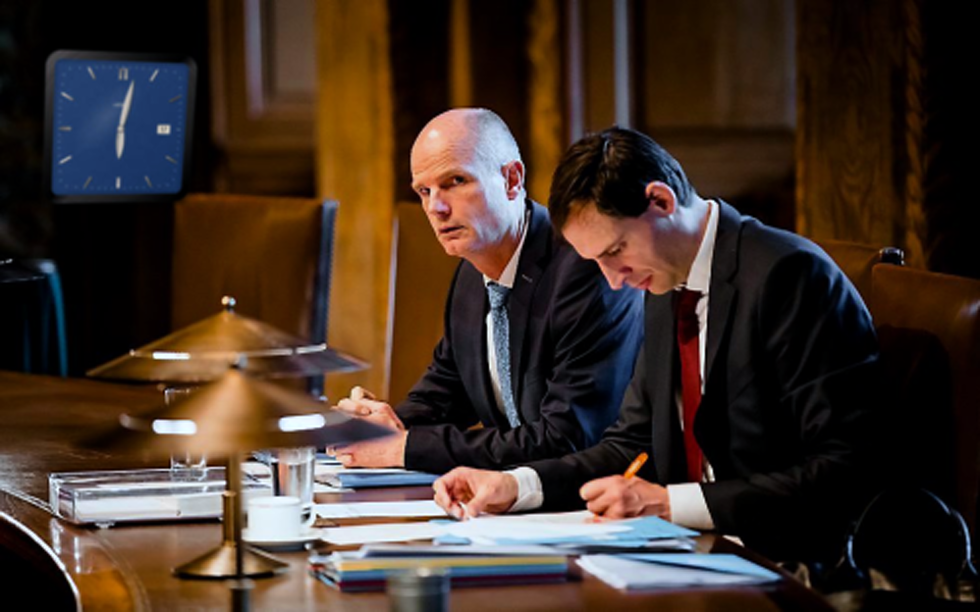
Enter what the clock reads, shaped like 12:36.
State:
6:02
